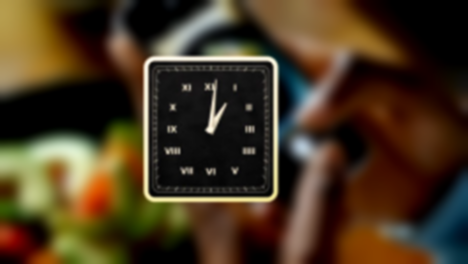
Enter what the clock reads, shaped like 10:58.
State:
1:01
